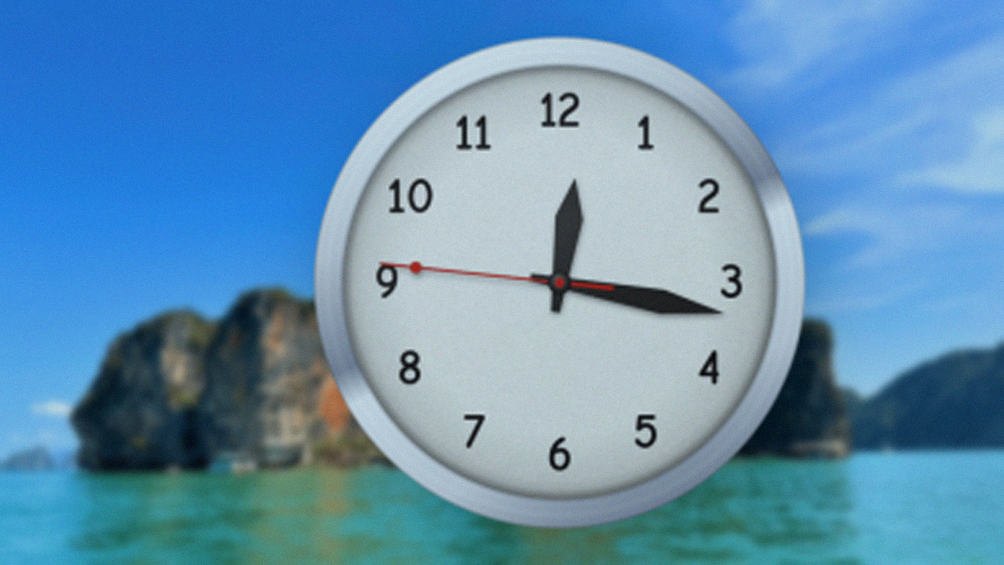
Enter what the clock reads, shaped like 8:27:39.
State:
12:16:46
